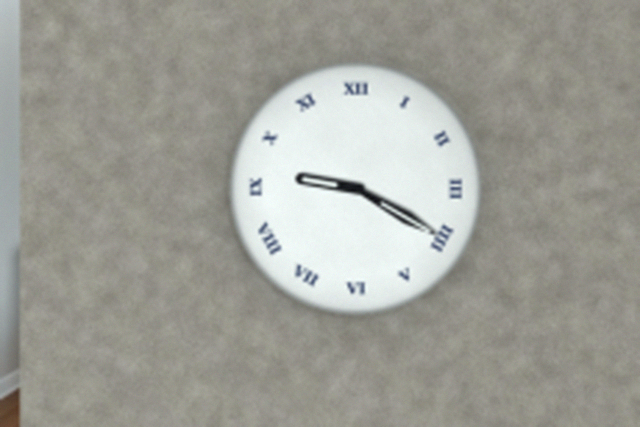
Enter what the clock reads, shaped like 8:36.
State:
9:20
